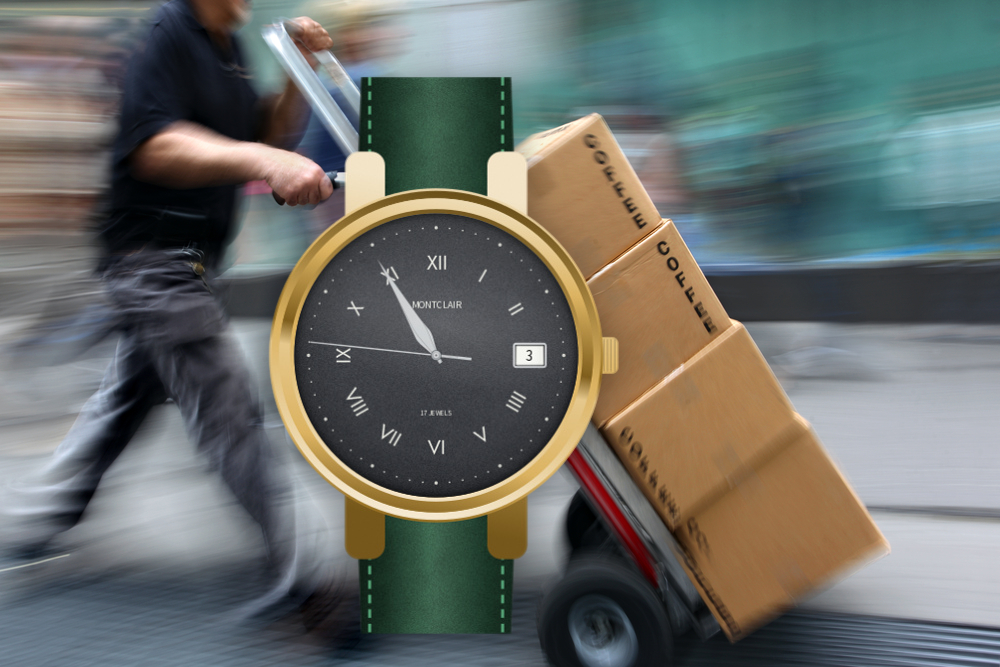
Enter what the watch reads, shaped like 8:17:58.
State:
10:54:46
